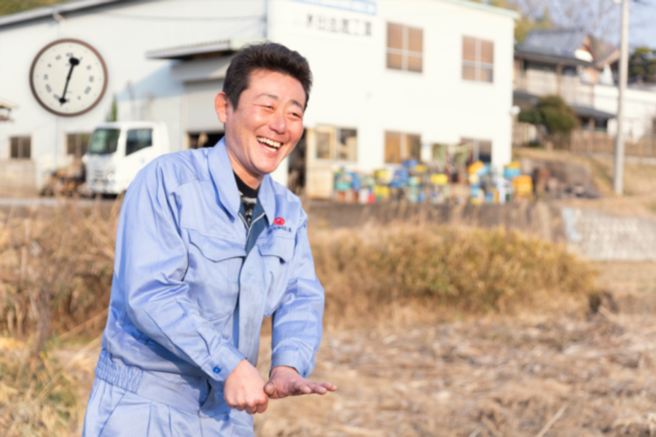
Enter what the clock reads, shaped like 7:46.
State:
12:32
